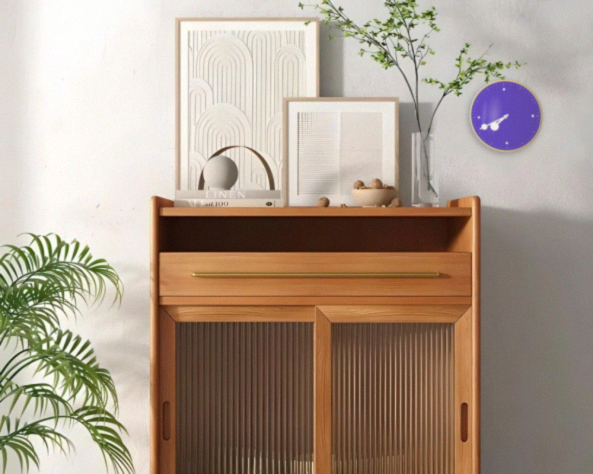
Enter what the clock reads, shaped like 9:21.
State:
7:41
